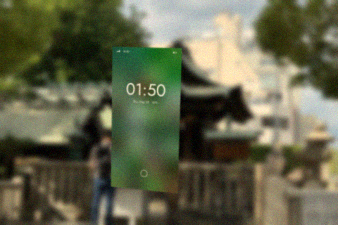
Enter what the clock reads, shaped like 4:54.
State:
1:50
